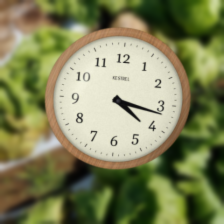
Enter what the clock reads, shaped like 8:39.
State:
4:17
